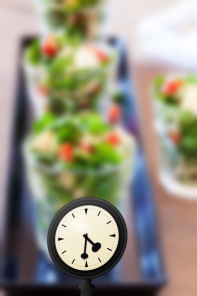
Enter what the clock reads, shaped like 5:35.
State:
4:31
